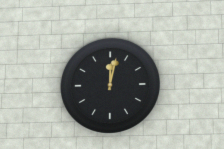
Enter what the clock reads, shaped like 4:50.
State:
12:02
